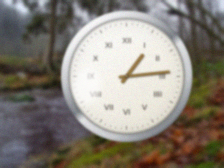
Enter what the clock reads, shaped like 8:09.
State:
1:14
